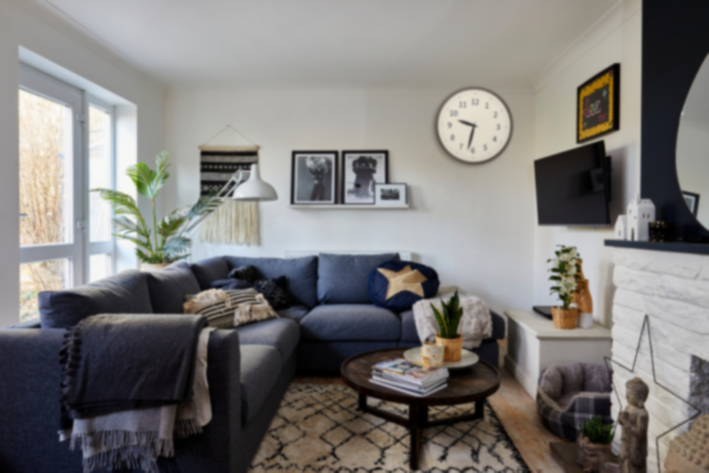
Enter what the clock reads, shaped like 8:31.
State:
9:32
